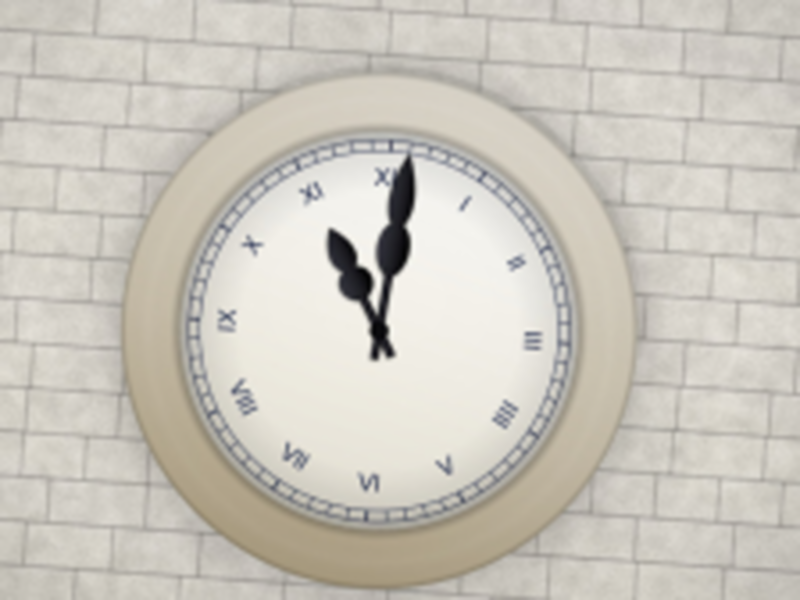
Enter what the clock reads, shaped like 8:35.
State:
11:01
